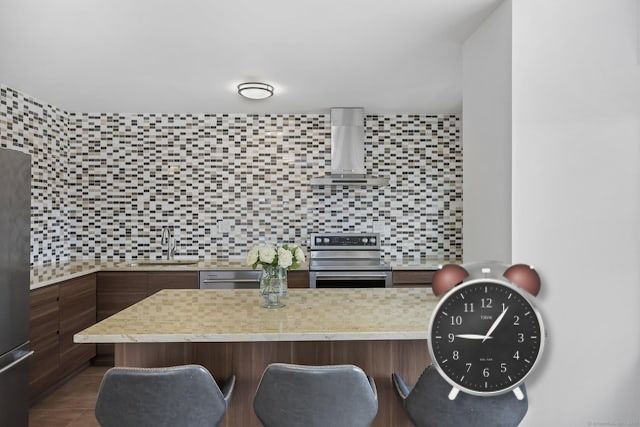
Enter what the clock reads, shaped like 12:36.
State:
9:06
